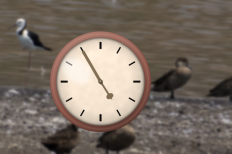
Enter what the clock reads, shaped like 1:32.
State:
4:55
